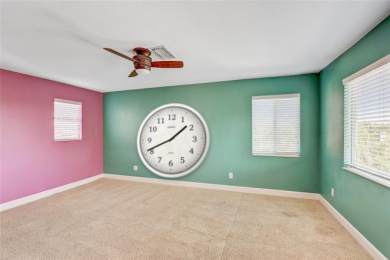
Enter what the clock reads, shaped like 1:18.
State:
1:41
